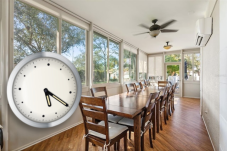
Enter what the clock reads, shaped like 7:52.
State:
5:20
